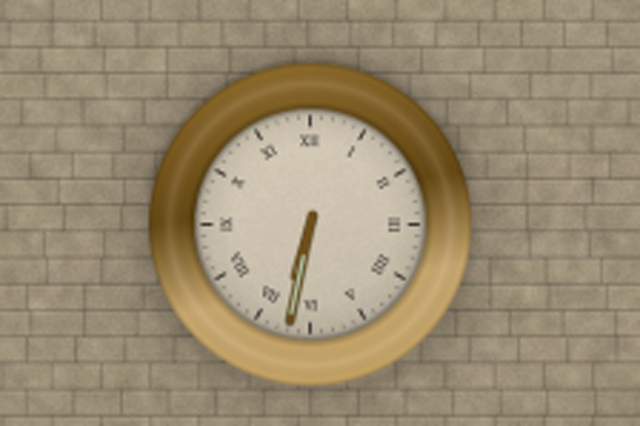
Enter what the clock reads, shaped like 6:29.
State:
6:32
